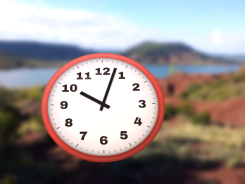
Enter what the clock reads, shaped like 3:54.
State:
10:03
